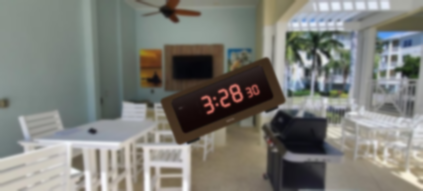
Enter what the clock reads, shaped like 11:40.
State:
3:28
